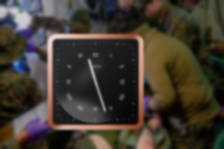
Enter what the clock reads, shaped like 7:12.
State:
11:27
